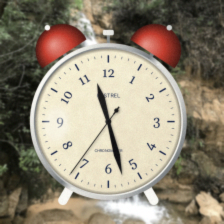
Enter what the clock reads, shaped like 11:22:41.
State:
11:27:36
